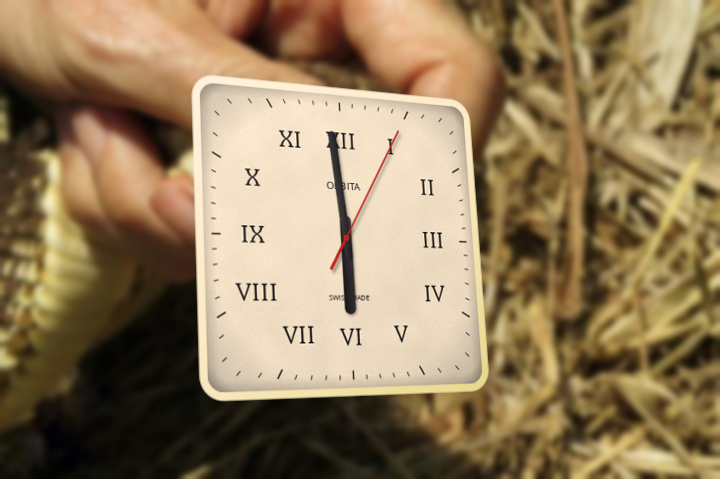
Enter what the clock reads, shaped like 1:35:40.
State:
5:59:05
